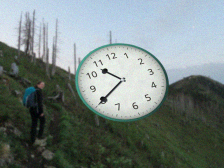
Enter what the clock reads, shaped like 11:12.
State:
10:40
